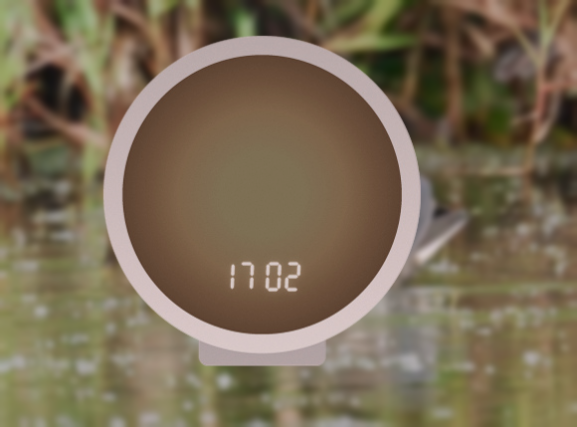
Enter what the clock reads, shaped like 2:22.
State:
17:02
